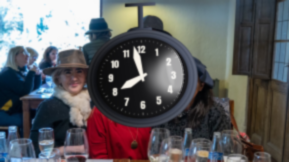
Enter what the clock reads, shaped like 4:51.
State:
7:58
